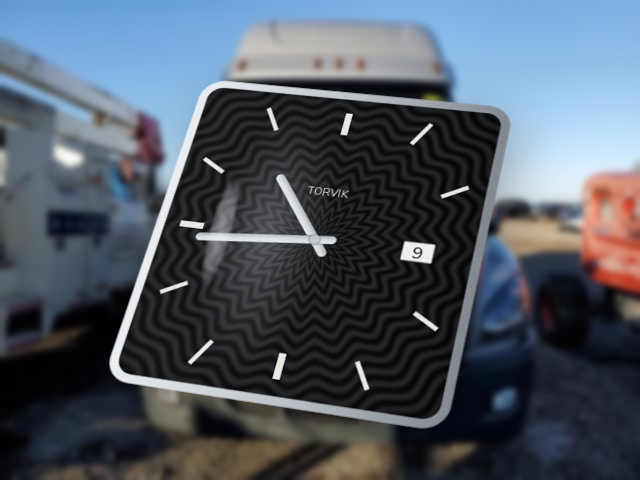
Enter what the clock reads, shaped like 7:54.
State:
10:44
